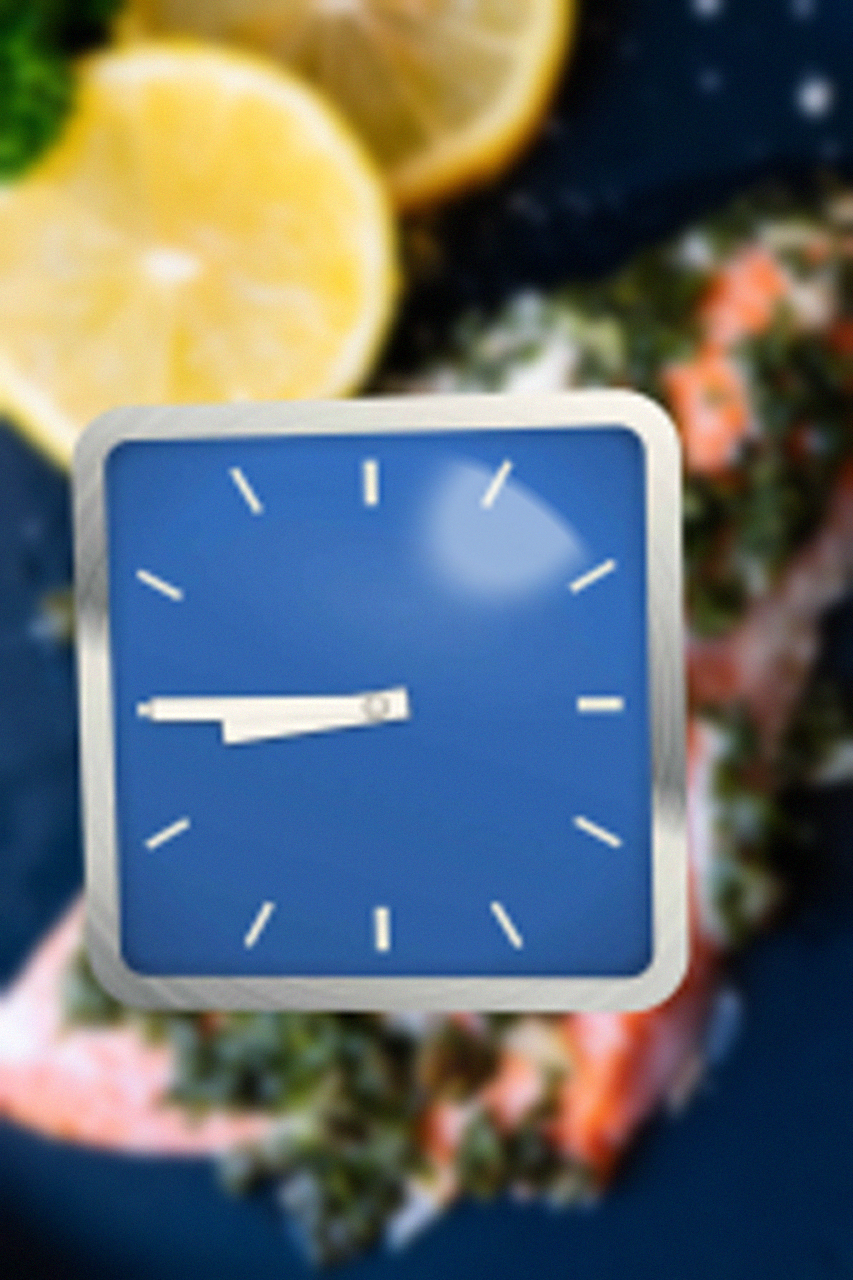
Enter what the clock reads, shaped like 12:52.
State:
8:45
